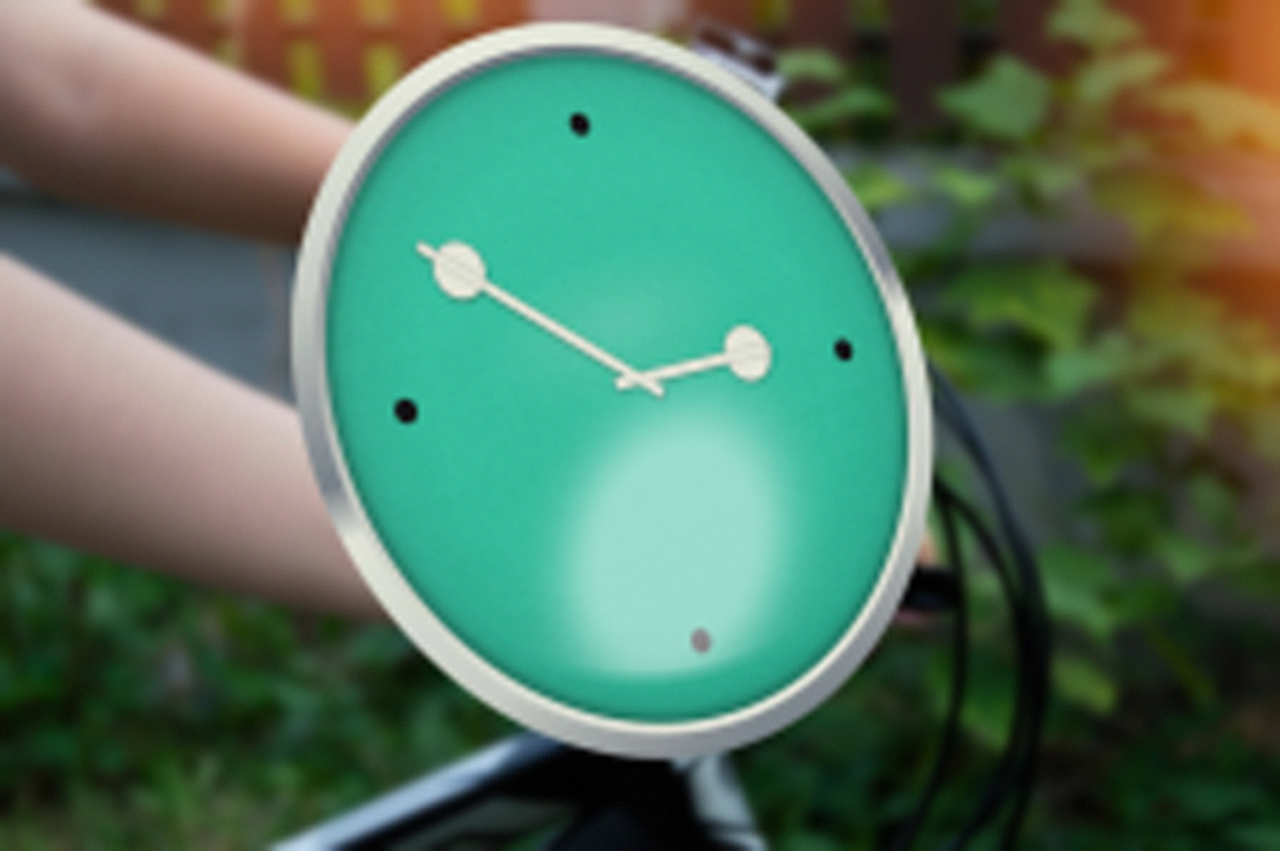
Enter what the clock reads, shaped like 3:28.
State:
2:51
